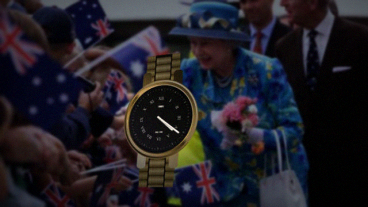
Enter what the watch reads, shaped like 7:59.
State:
4:21
